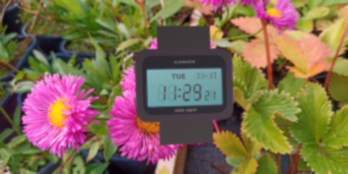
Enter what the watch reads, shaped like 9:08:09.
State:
11:29:21
